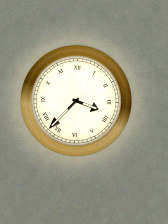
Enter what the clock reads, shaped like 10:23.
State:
3:37
